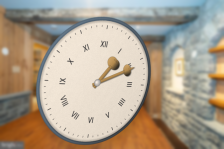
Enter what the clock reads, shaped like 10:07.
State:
1:11
